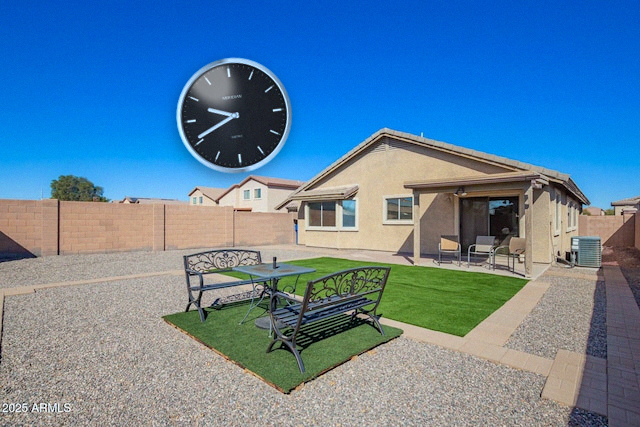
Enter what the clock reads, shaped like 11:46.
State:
9:41
